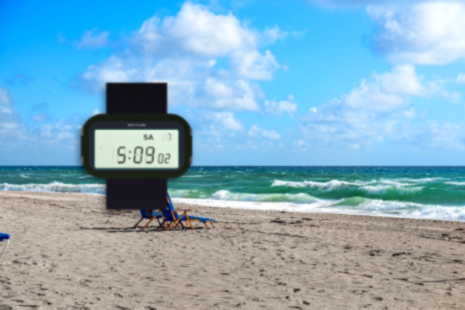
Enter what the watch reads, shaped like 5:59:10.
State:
5:09:02
